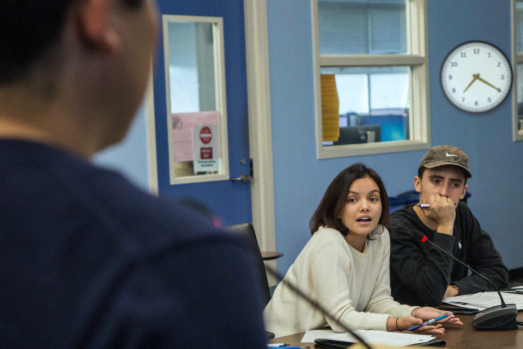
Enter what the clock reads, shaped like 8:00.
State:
7:20
